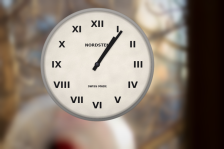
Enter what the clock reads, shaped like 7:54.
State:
1:06
